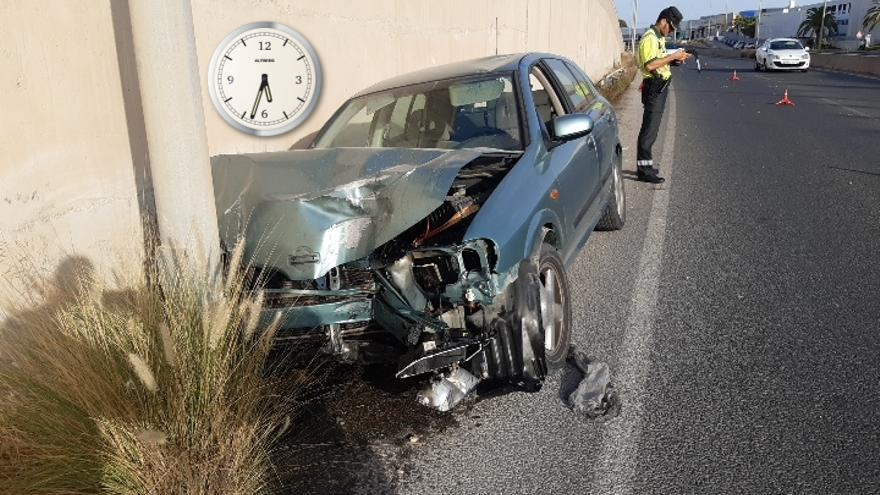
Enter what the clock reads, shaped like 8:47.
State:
5:33
